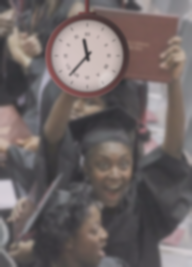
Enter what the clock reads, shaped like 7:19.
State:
11:37
